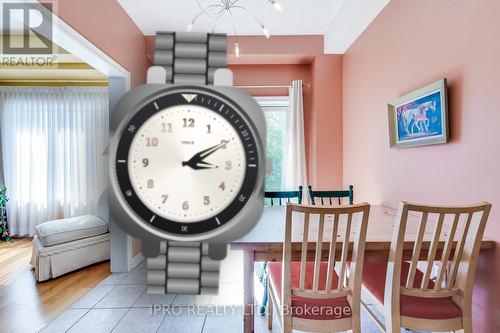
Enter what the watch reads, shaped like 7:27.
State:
3:10
